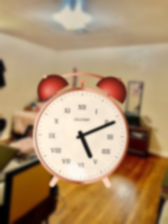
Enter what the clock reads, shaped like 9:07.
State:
5:11
